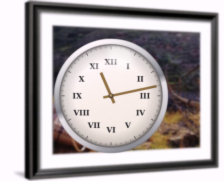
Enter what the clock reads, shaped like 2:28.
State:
11:13
